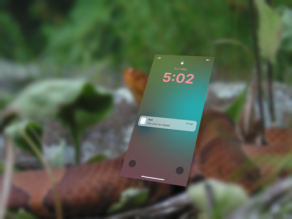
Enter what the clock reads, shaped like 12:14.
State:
5:02
